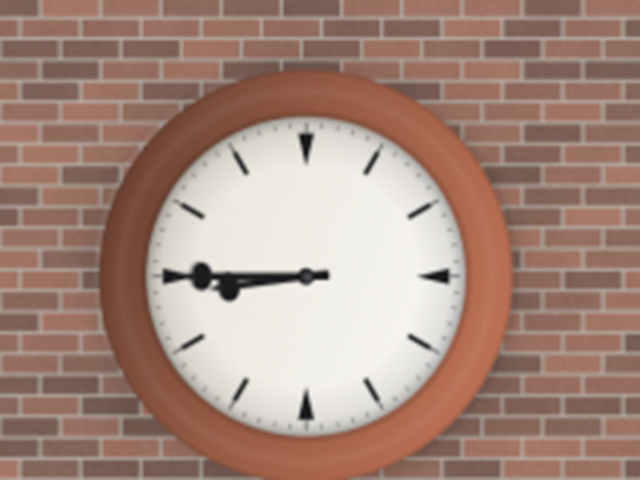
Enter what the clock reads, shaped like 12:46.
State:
8:45
